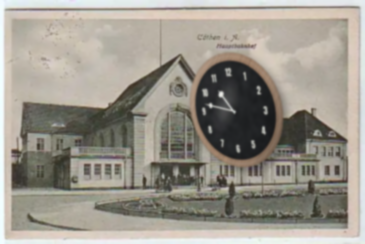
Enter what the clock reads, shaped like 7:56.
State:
10:47
